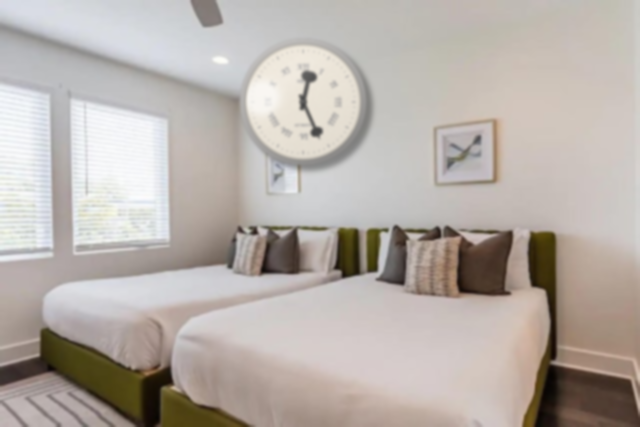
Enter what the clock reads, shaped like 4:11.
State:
12:26
